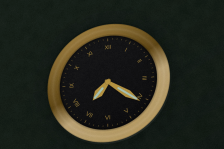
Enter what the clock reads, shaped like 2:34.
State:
7:21
